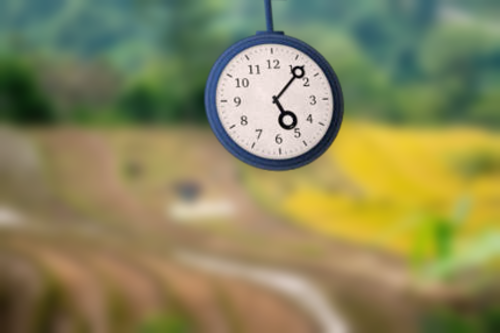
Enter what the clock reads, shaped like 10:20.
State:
5:07
